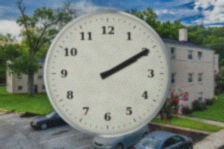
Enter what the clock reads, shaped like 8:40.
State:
2:10
